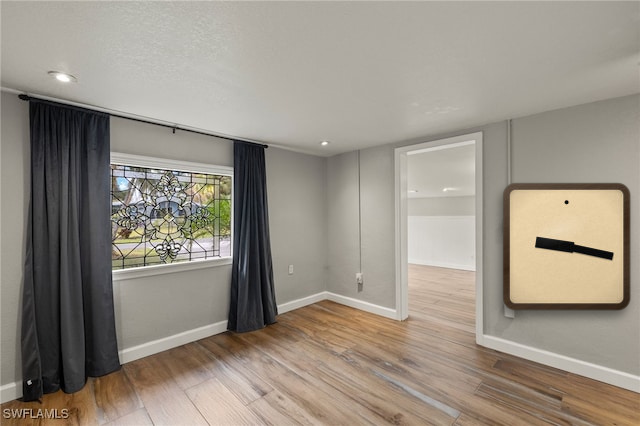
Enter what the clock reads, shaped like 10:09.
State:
9:17
